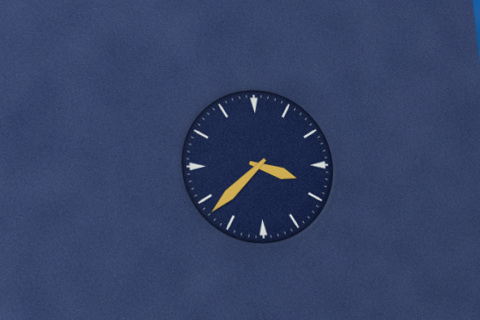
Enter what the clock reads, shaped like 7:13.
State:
3:38
